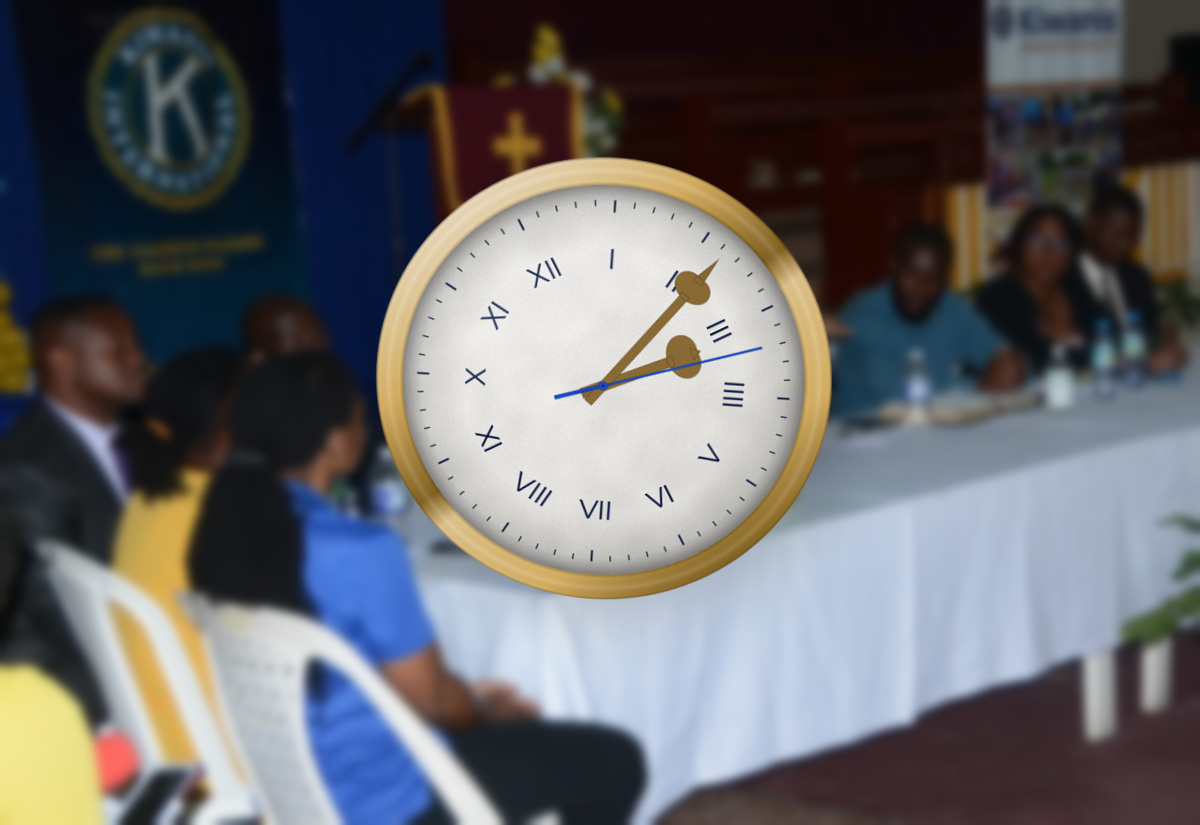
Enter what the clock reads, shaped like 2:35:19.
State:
3:11:17
